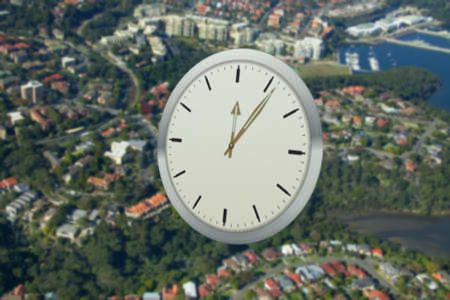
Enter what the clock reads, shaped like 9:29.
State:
12:06
